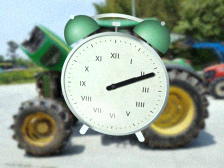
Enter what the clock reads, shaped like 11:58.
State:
2:11
